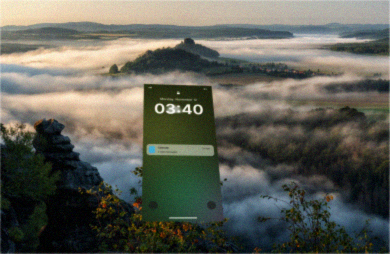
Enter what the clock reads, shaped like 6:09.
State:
3:40
